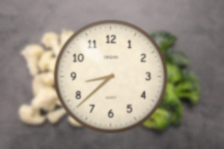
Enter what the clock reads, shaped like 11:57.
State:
8:38
